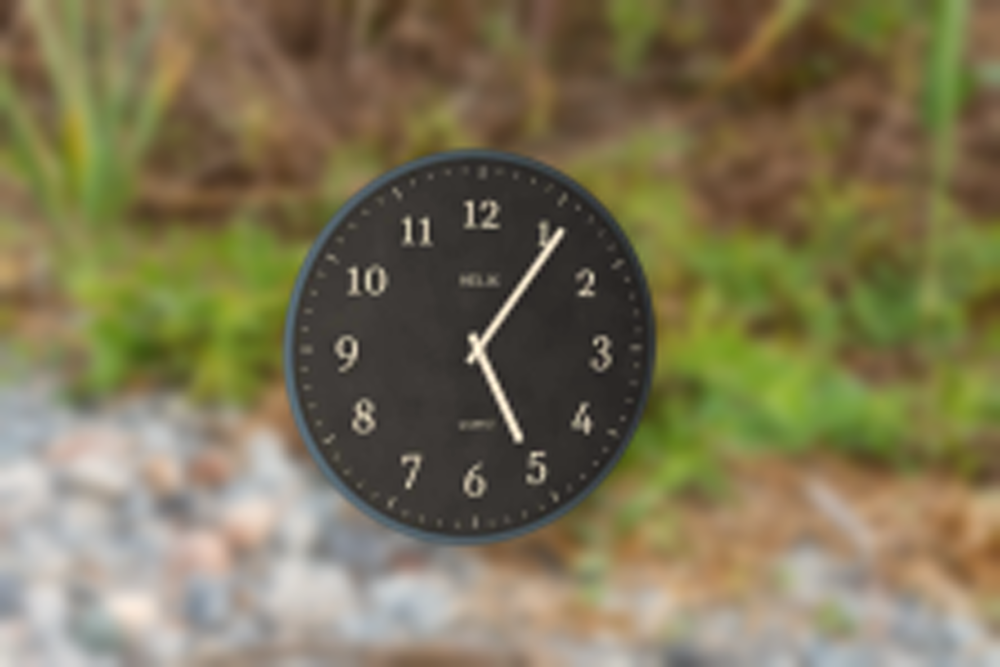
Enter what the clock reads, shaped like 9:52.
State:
5:06
